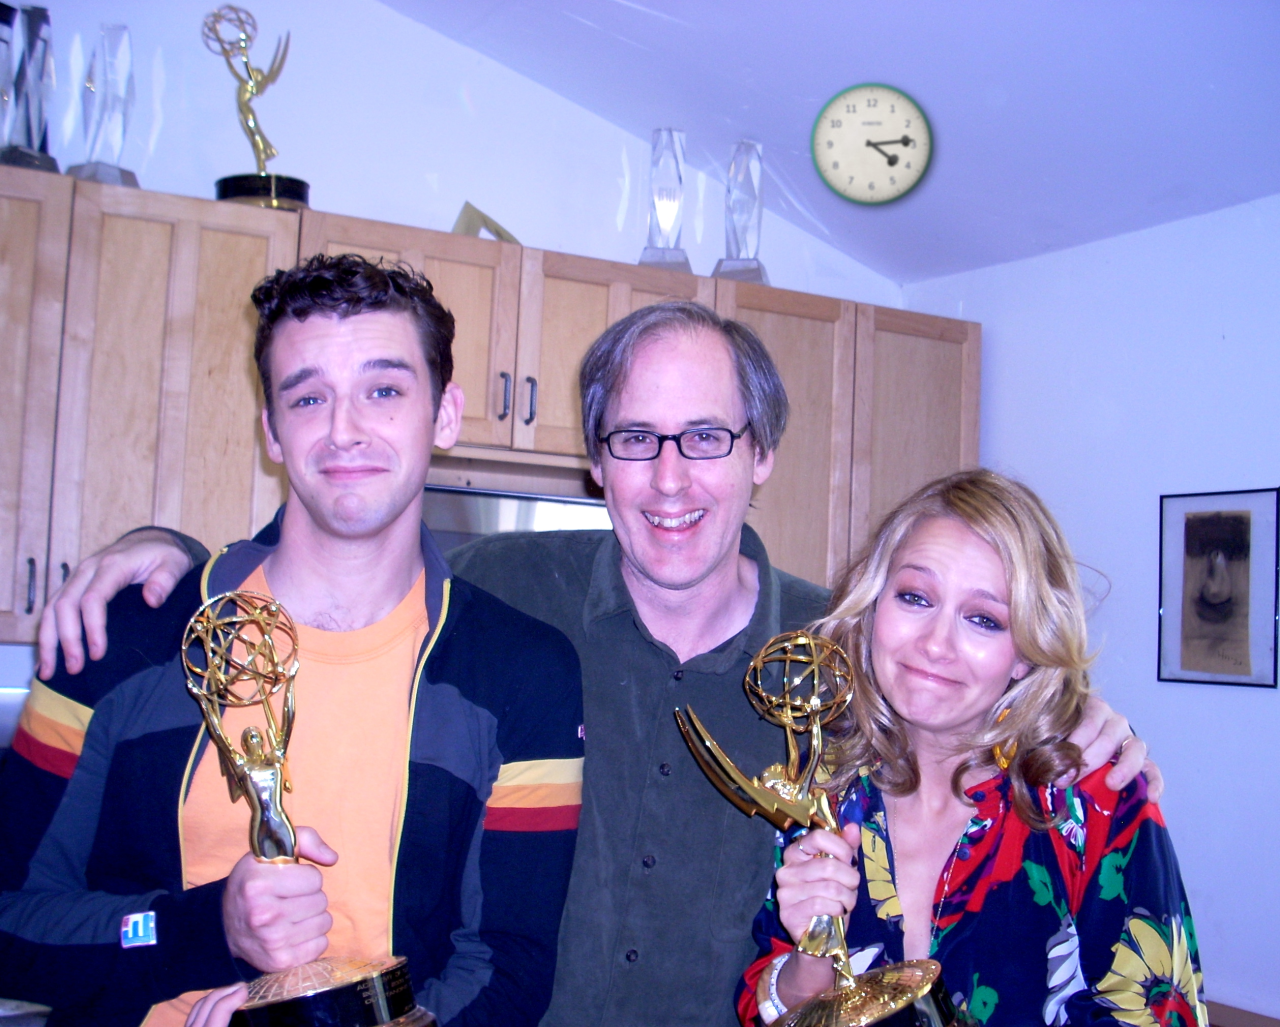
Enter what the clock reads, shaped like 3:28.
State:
4:14
